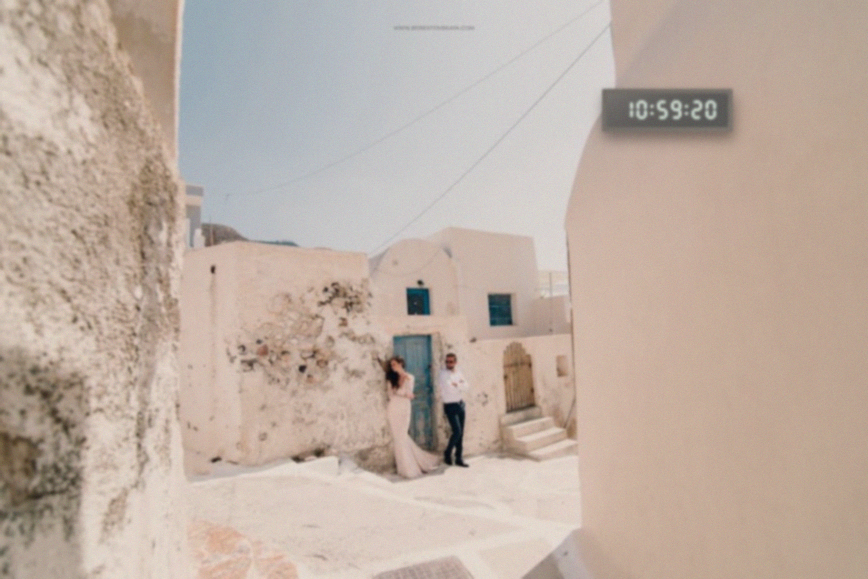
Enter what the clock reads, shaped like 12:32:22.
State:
10:59:20
